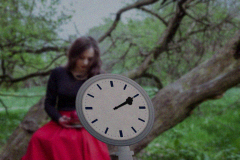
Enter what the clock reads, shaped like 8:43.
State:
2:10
